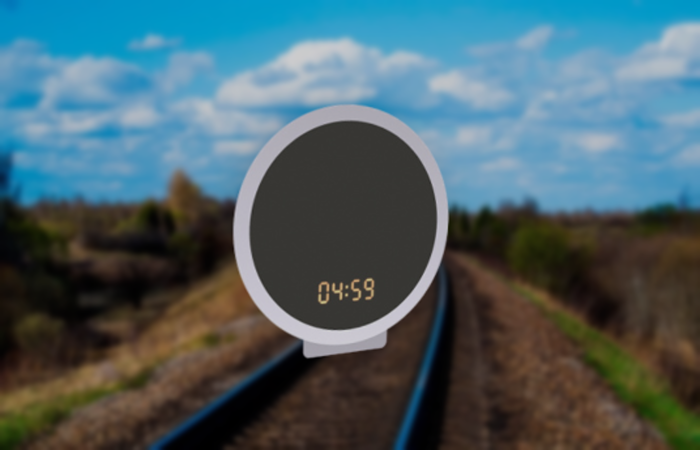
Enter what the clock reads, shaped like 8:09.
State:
4:59
